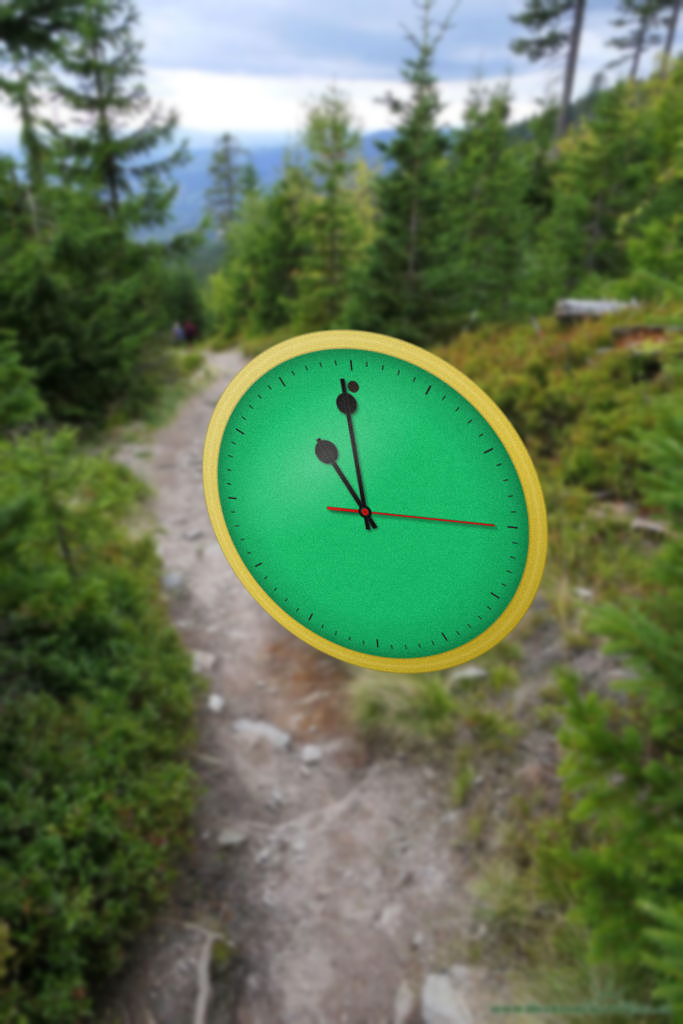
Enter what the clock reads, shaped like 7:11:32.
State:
10:59:15
